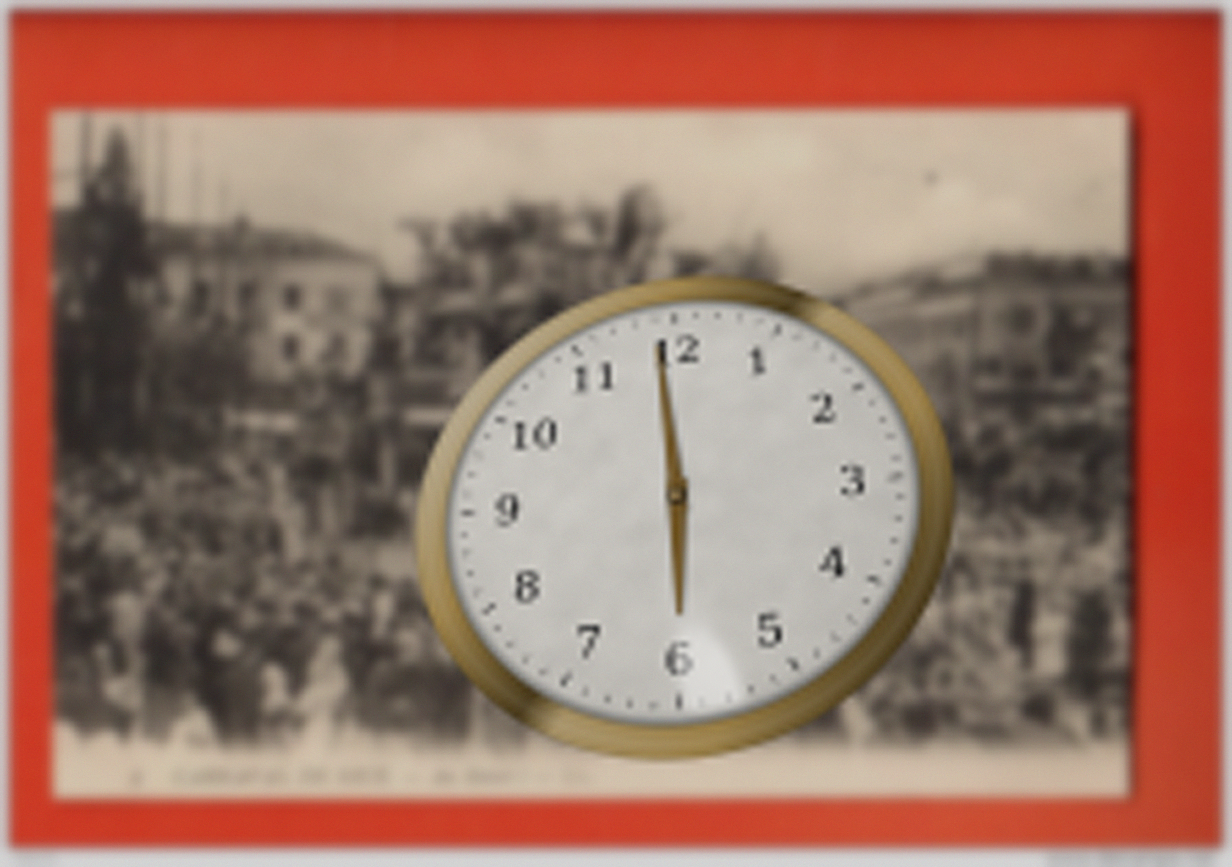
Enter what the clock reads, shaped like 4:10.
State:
5:59
